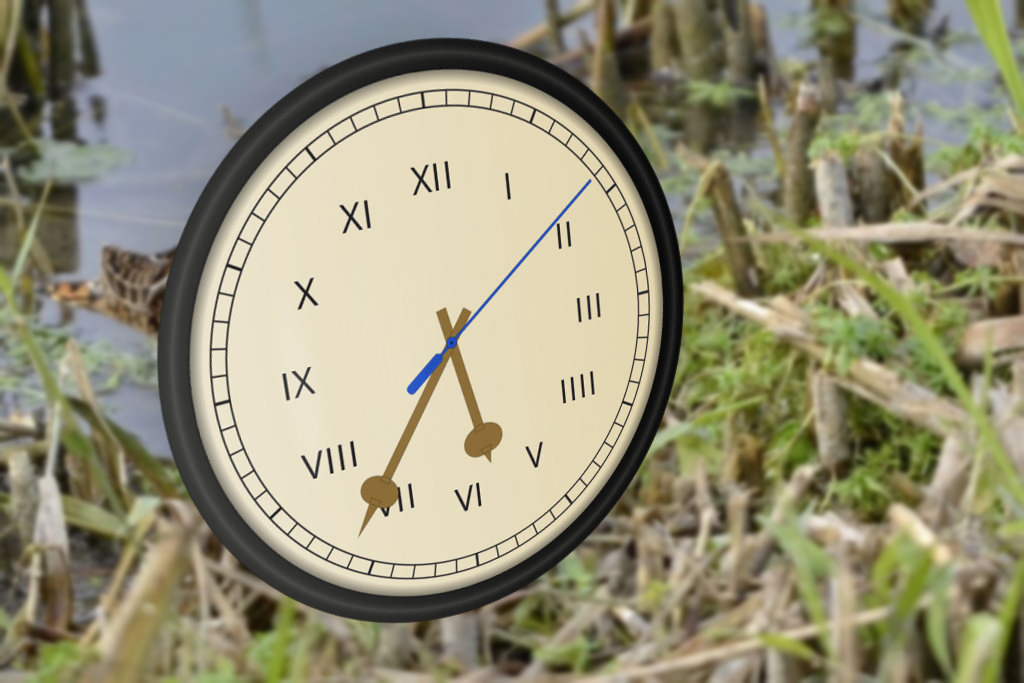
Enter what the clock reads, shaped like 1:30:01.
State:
5:36:09
